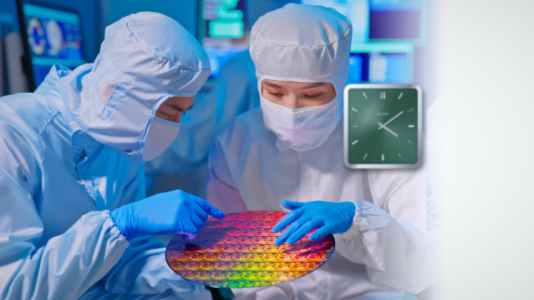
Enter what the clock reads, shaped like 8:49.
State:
4:09
